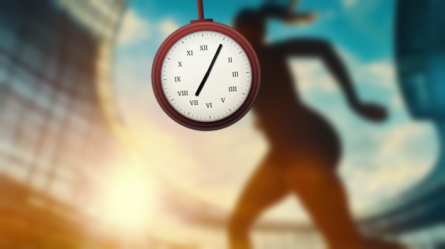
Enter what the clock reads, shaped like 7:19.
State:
7:05
